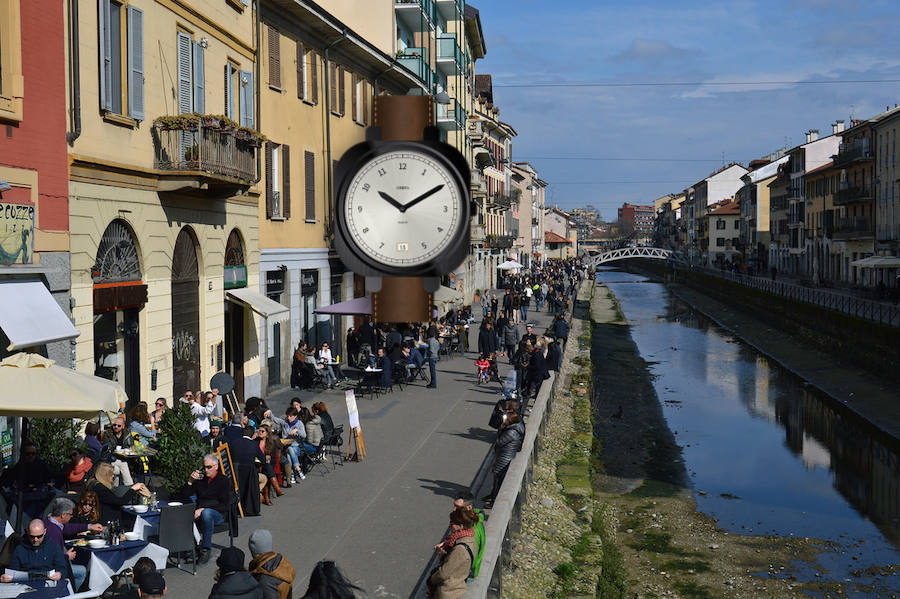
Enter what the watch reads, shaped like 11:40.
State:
10:10
